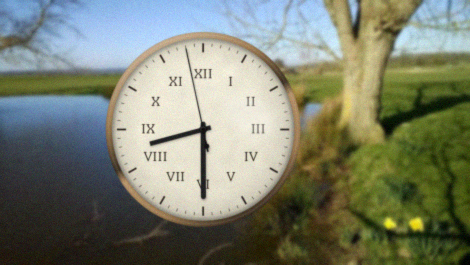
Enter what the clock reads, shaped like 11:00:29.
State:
8:29:58
